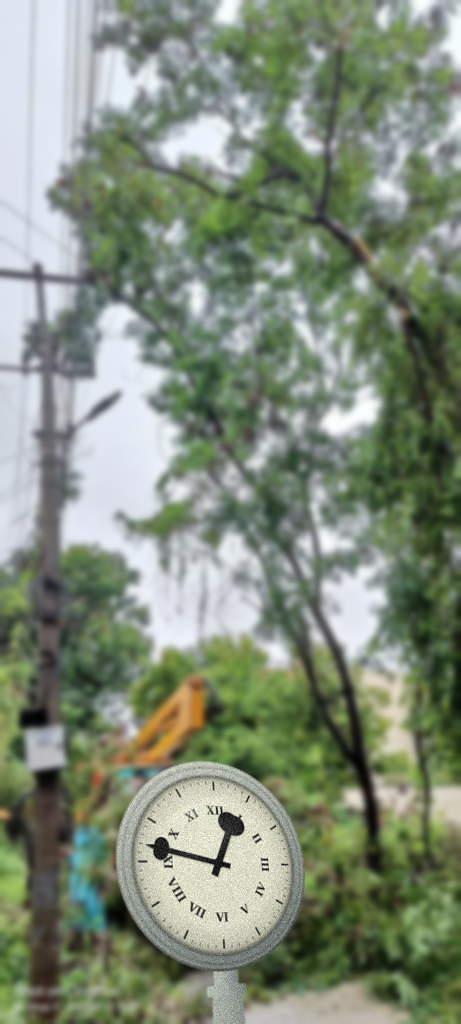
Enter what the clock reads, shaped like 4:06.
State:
12:47
